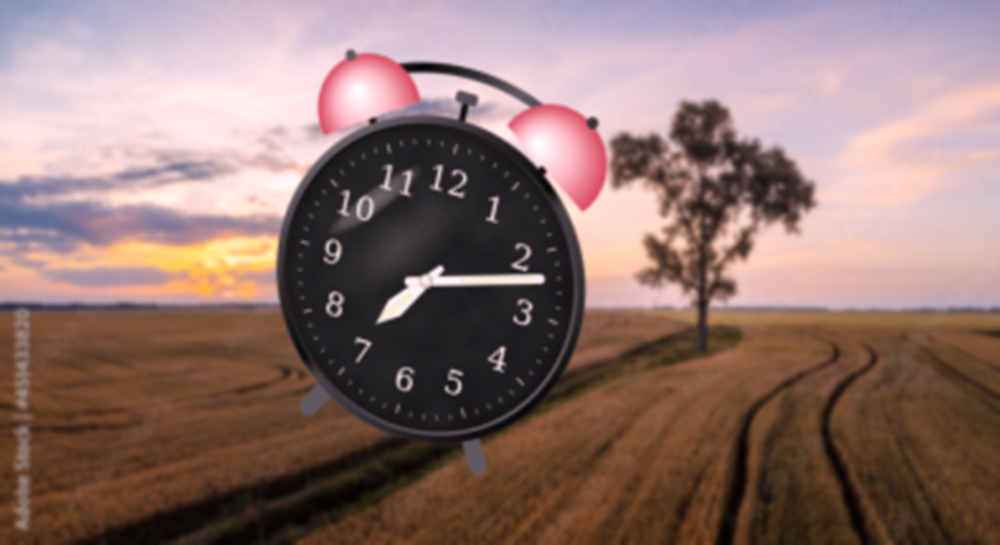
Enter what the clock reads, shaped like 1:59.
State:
7:12
